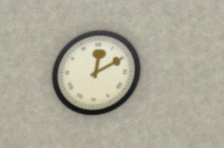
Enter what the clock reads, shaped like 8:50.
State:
12:10
